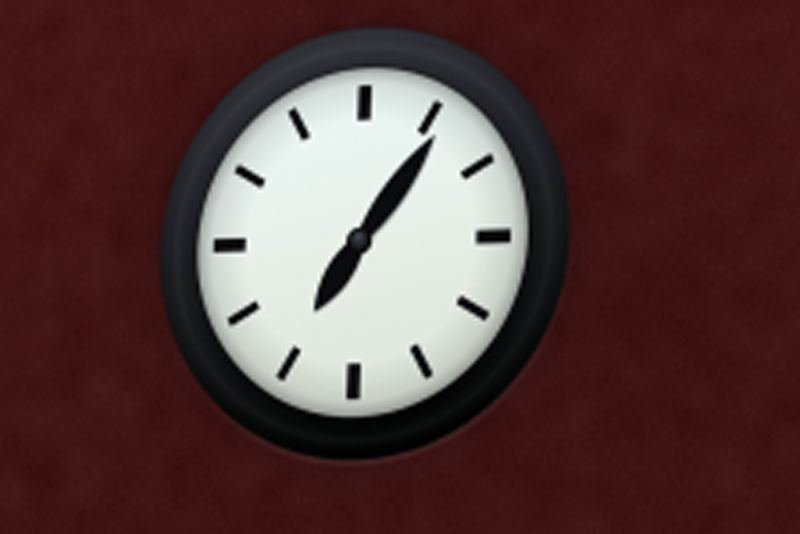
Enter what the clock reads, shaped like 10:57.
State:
7:06
